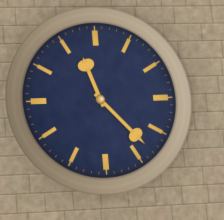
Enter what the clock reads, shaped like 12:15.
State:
11:23
